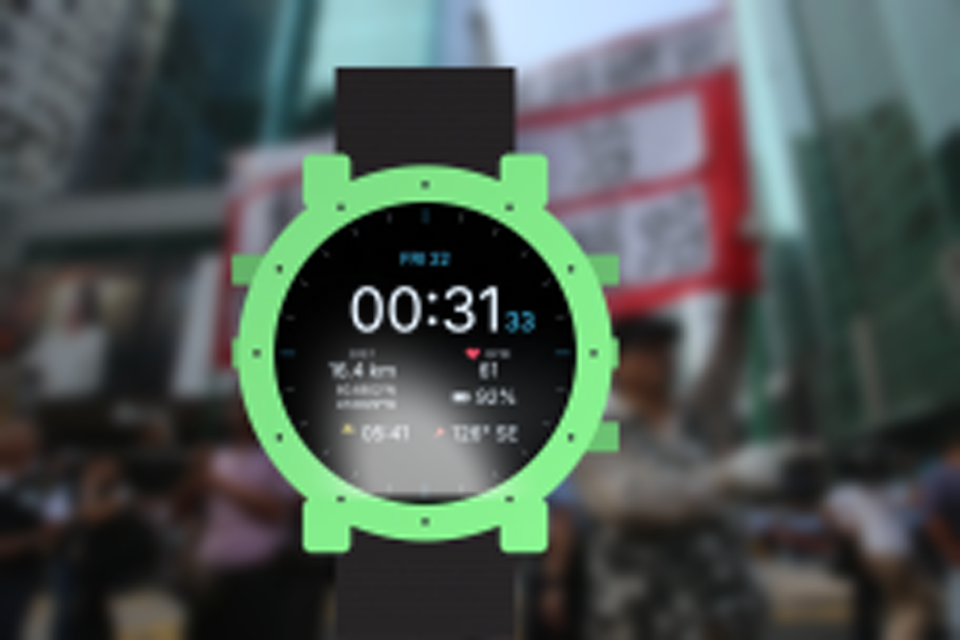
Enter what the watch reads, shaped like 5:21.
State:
0:31
